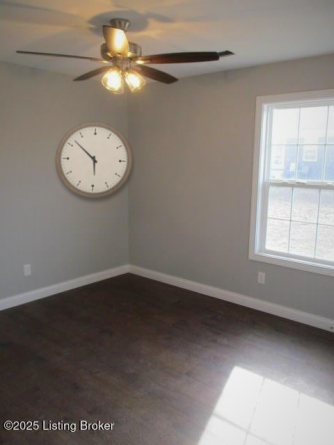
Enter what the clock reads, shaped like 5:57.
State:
5:52
